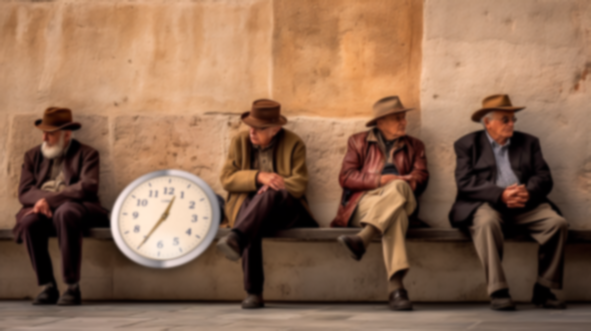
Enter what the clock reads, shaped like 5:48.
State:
12:35
